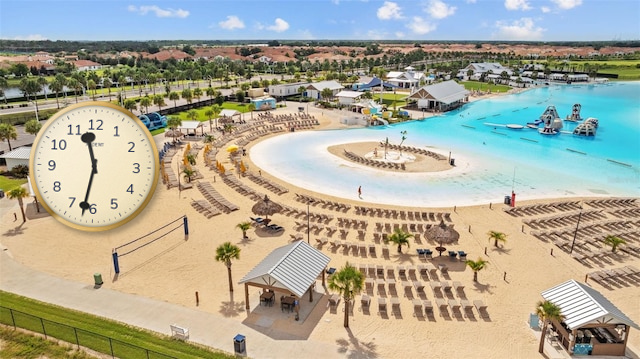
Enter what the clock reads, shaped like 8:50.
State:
11:32
